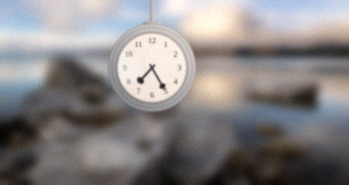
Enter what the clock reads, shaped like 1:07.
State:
7:25
